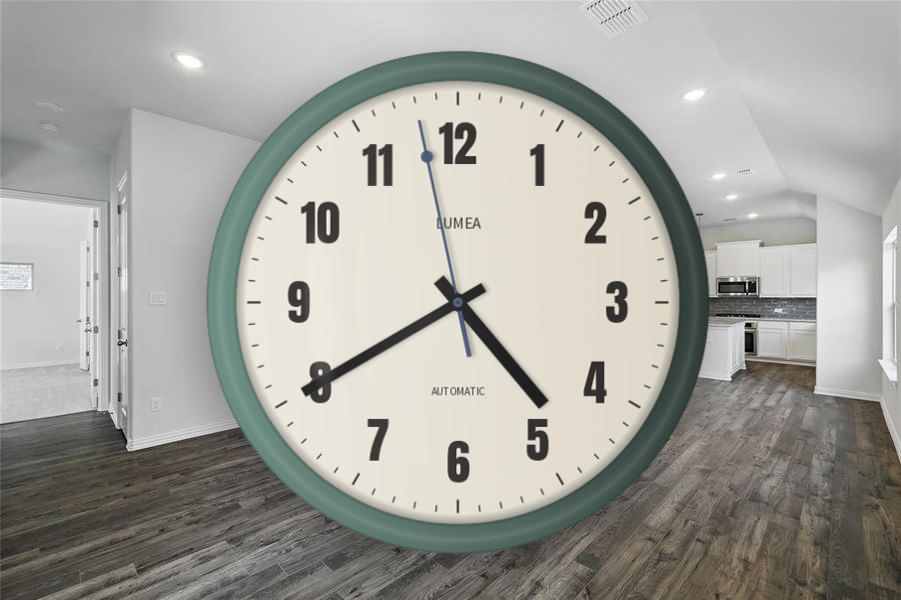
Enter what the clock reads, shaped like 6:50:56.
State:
4:39:58
